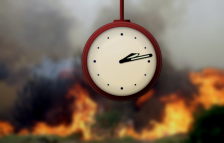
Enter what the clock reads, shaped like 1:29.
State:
2:13
